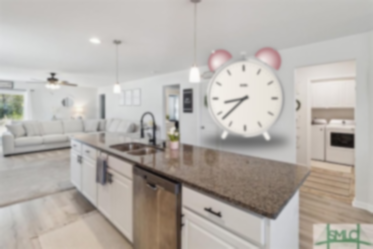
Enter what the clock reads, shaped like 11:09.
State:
8:38
